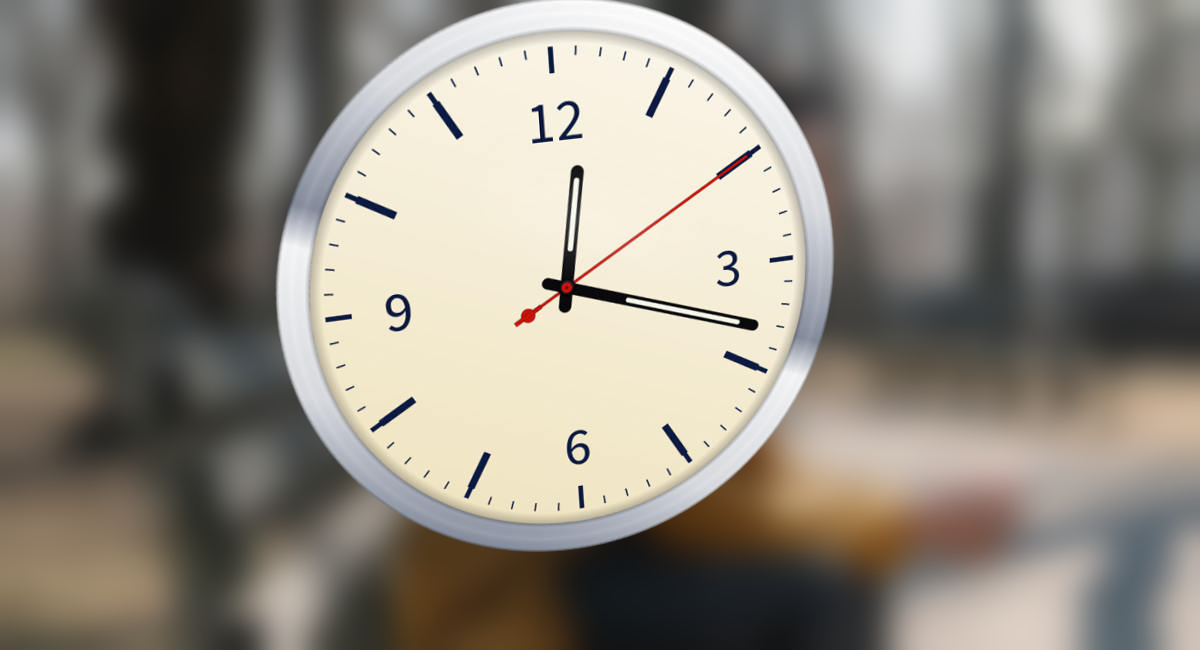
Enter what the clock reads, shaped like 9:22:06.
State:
12:18:10
